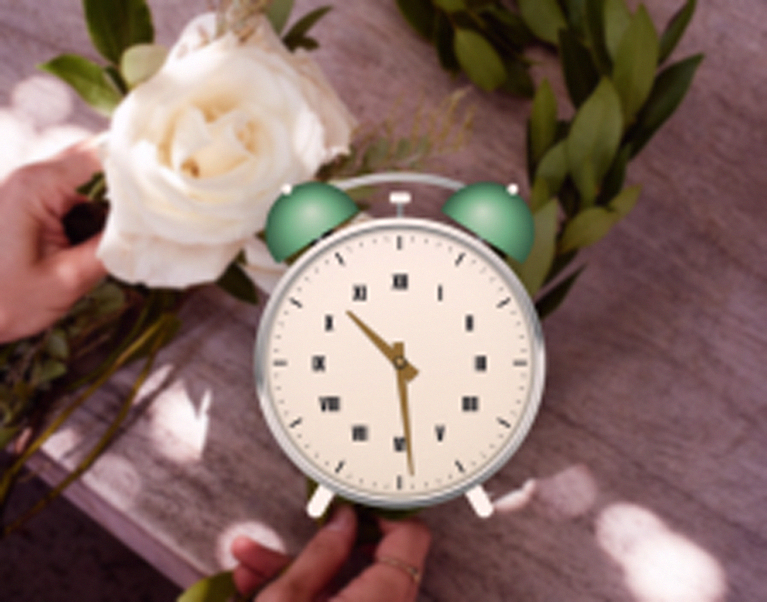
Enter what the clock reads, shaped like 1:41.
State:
10:29
